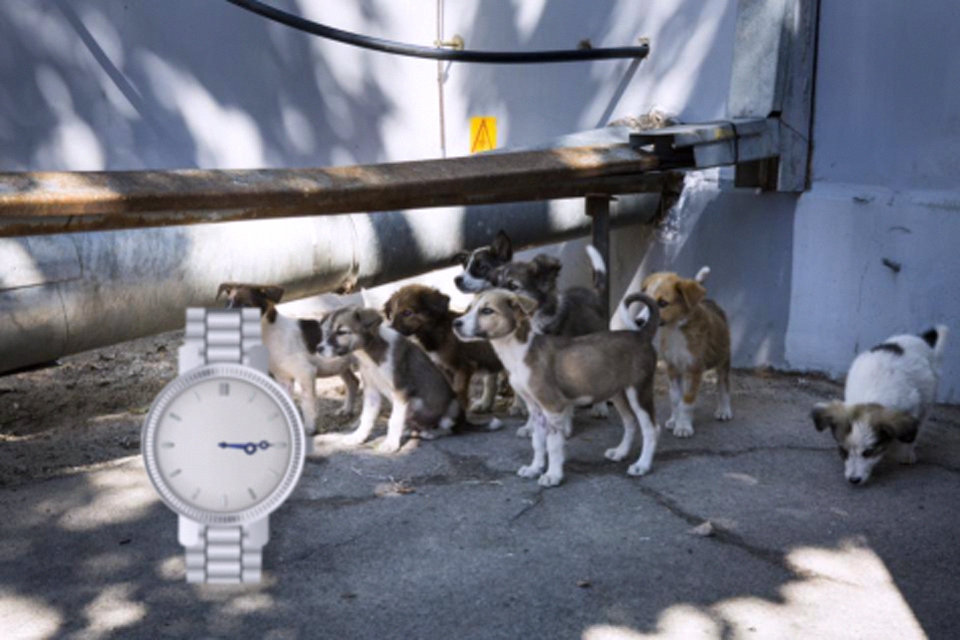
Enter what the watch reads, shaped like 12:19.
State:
3:15
